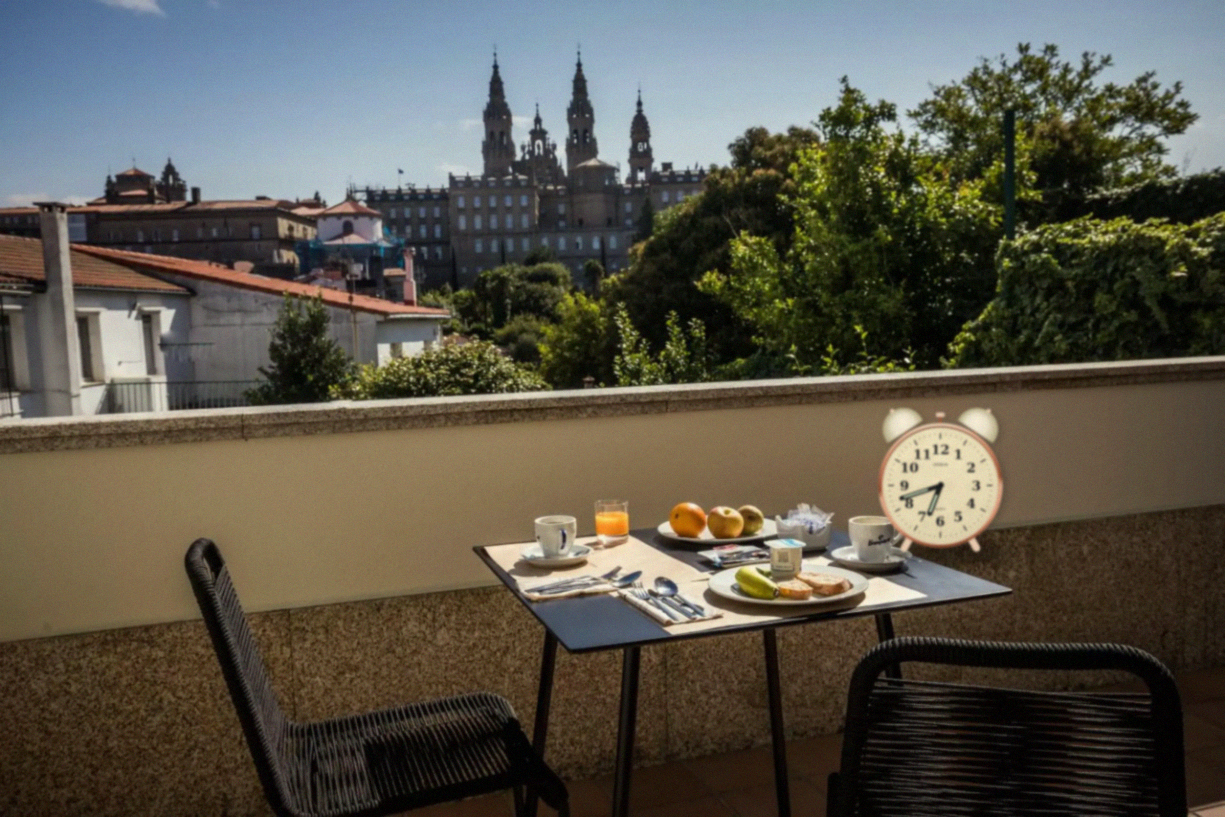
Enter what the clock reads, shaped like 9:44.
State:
6:42
